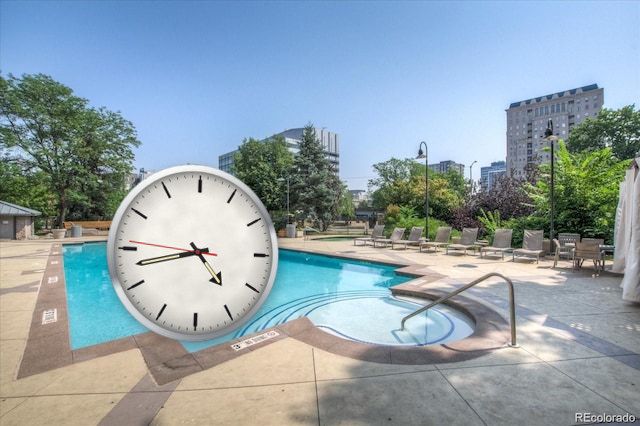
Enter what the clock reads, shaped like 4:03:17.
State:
4:42:46
